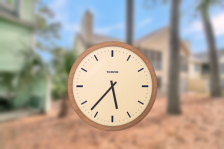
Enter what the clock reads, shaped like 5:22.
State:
5:37
